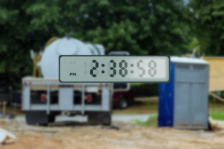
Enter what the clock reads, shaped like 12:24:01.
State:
2:38:58
